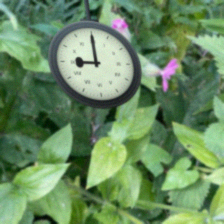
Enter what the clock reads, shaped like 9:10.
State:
9:00
